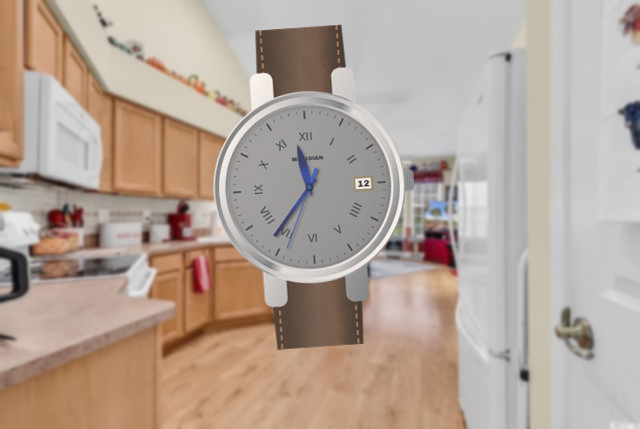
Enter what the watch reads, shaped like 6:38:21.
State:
11:36:34
